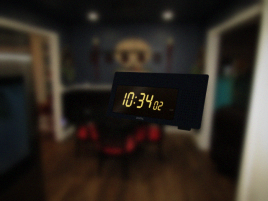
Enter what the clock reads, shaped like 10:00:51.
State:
10:34:02
